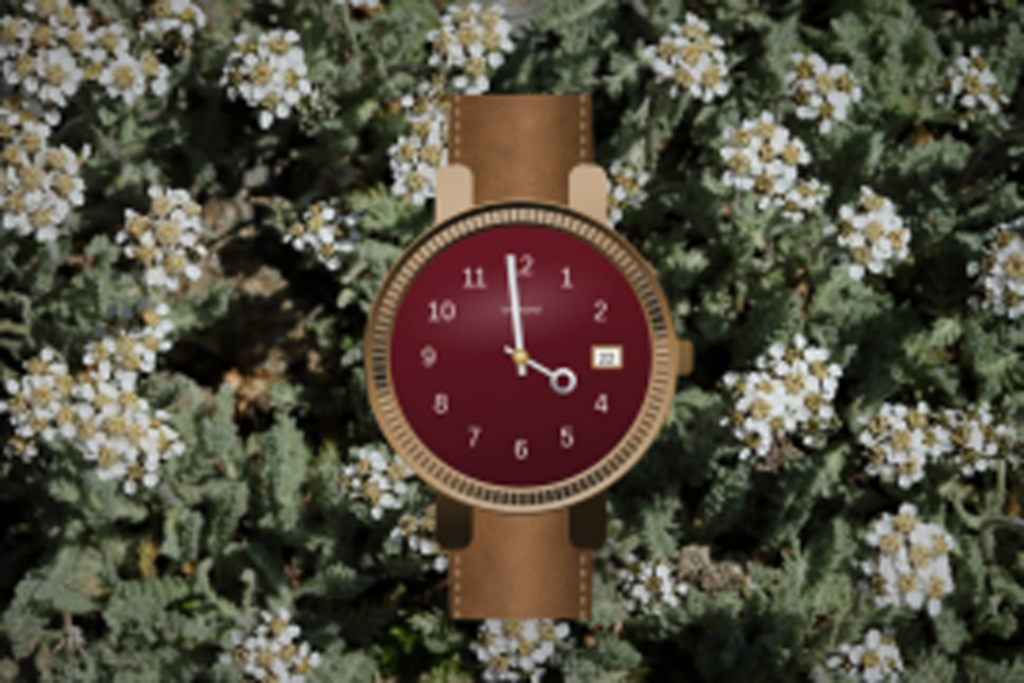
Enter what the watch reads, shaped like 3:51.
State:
3:59
